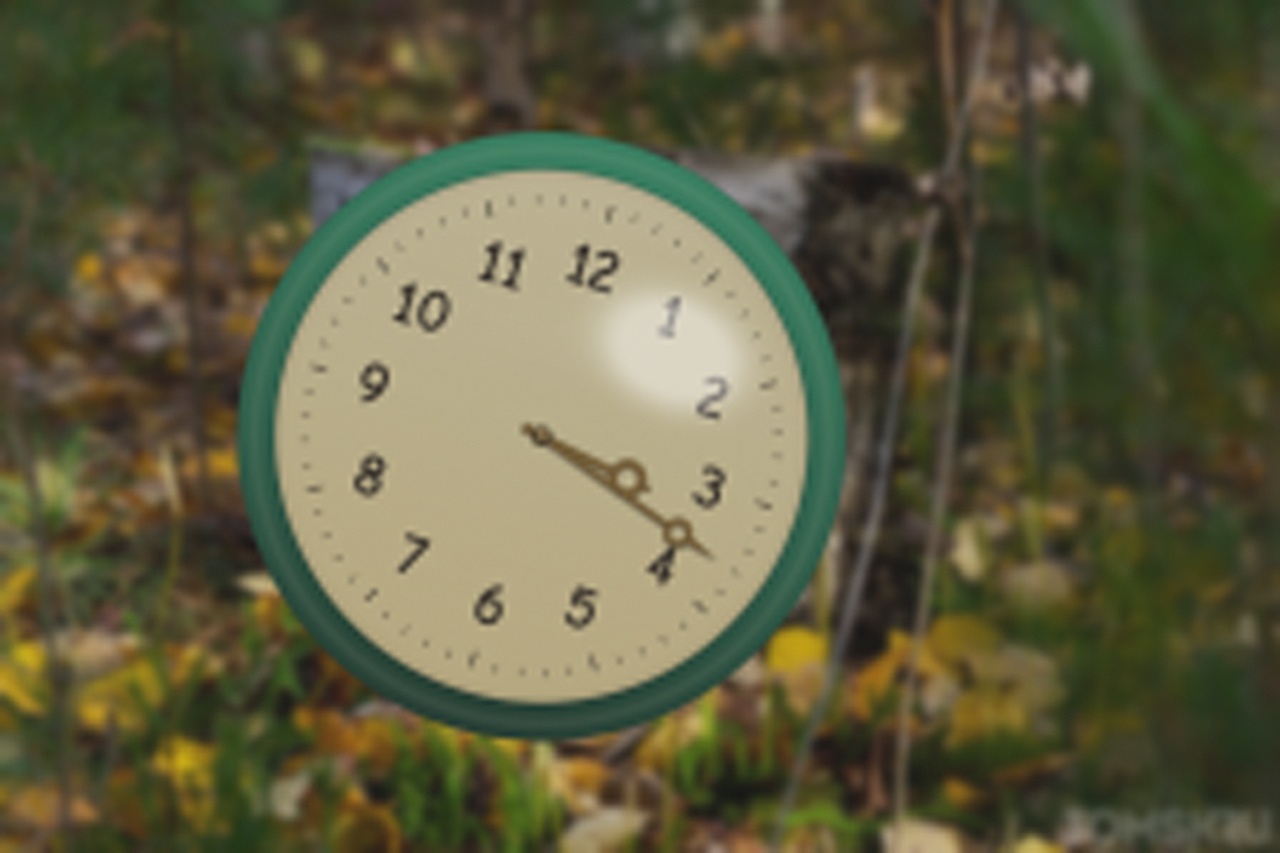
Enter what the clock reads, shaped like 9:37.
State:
3:18
